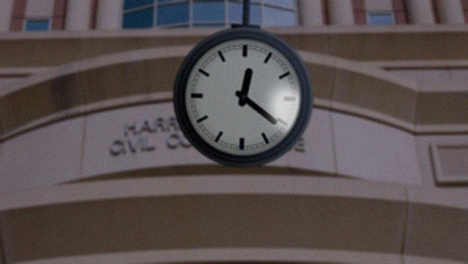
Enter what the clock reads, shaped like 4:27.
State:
12:21
